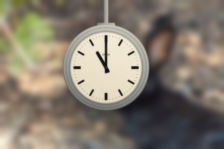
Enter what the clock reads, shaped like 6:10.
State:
11:00
